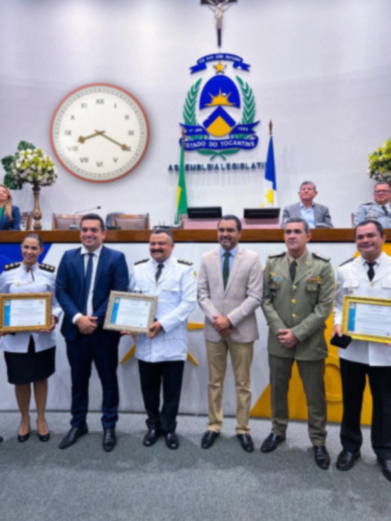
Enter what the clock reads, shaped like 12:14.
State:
8:20
